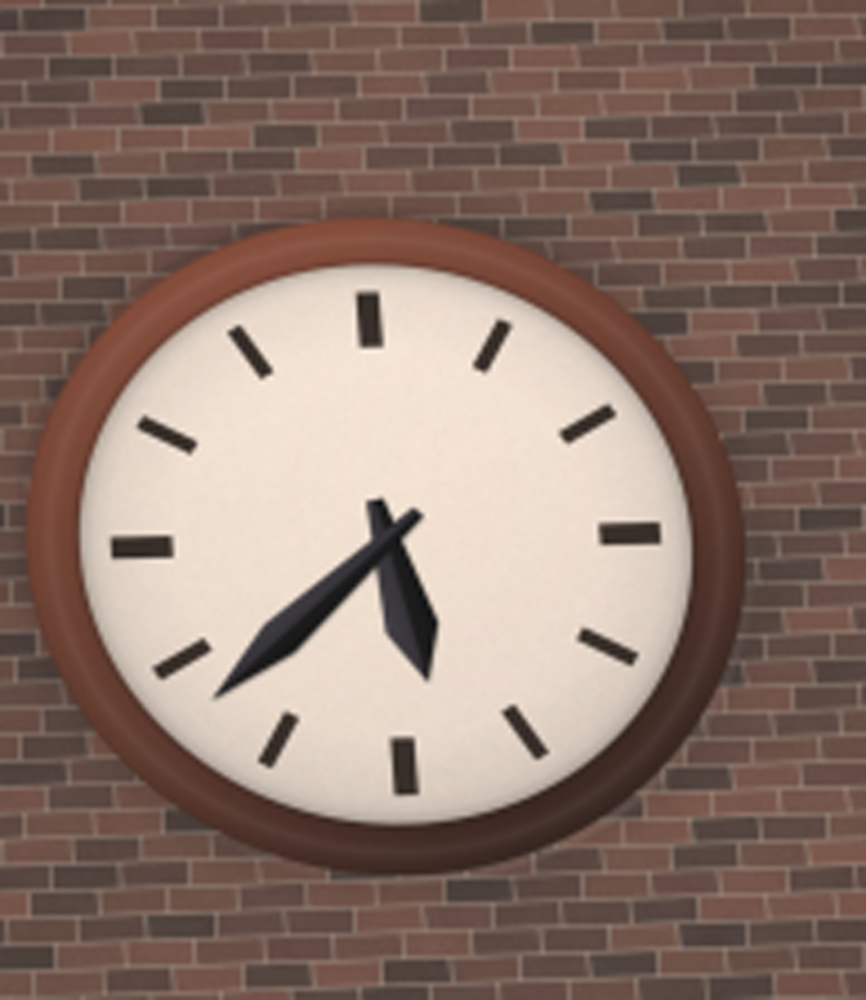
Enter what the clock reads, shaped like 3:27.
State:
5:38
